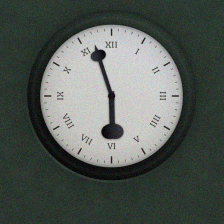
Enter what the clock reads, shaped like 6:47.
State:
5:57
